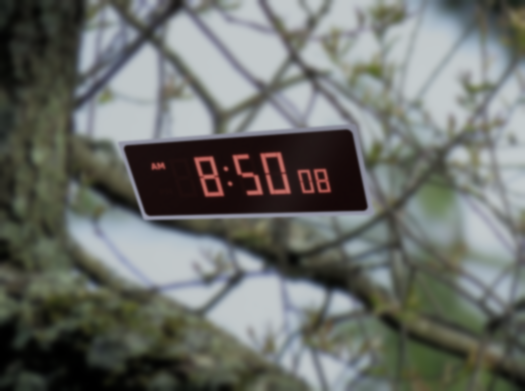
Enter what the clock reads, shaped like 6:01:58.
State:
8:50:08
